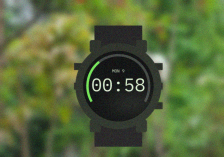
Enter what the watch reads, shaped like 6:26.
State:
0:58
